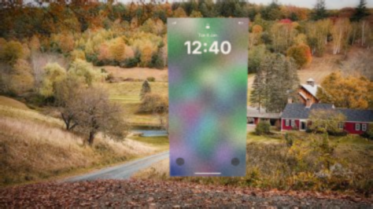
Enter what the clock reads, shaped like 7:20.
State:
12:40
